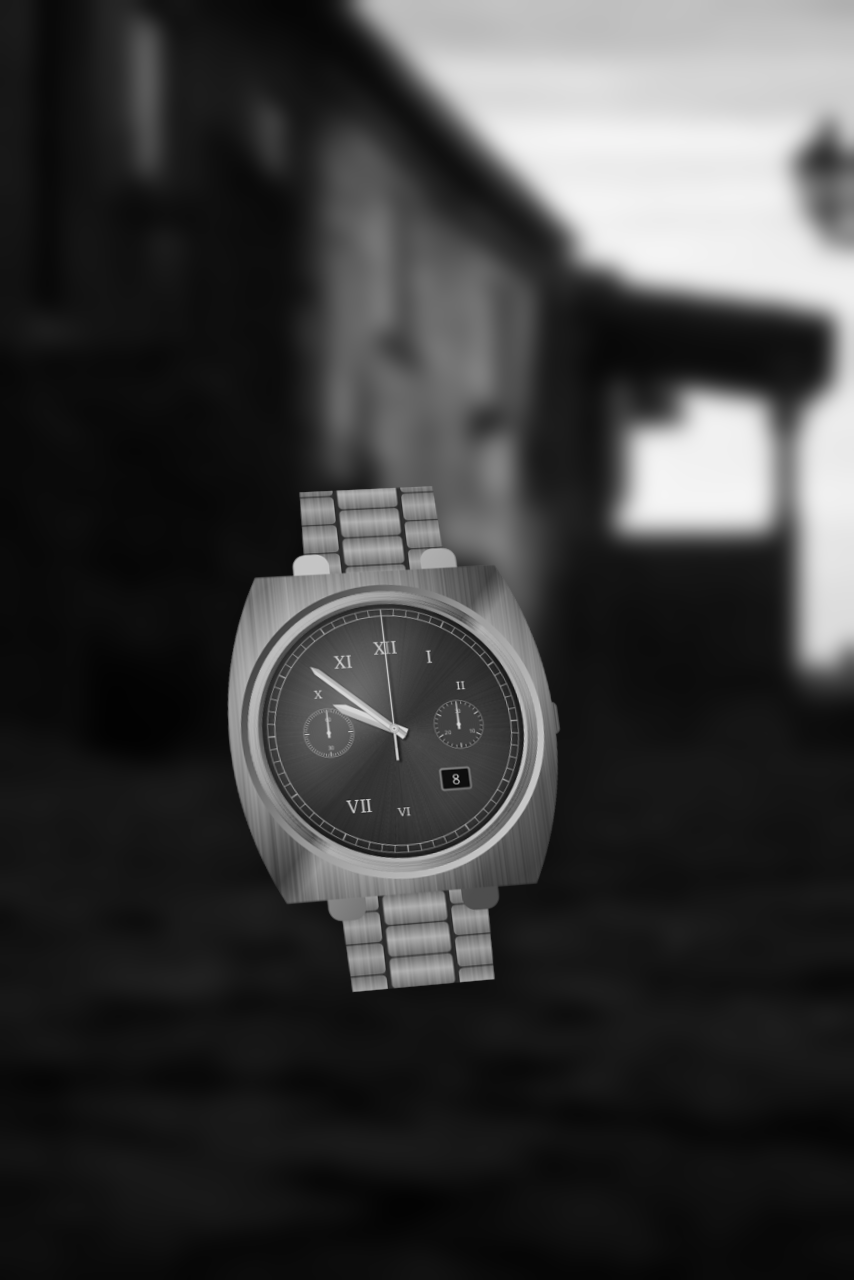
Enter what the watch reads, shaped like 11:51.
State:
9:52
